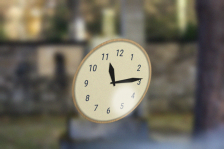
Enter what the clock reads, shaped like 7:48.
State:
11:14
